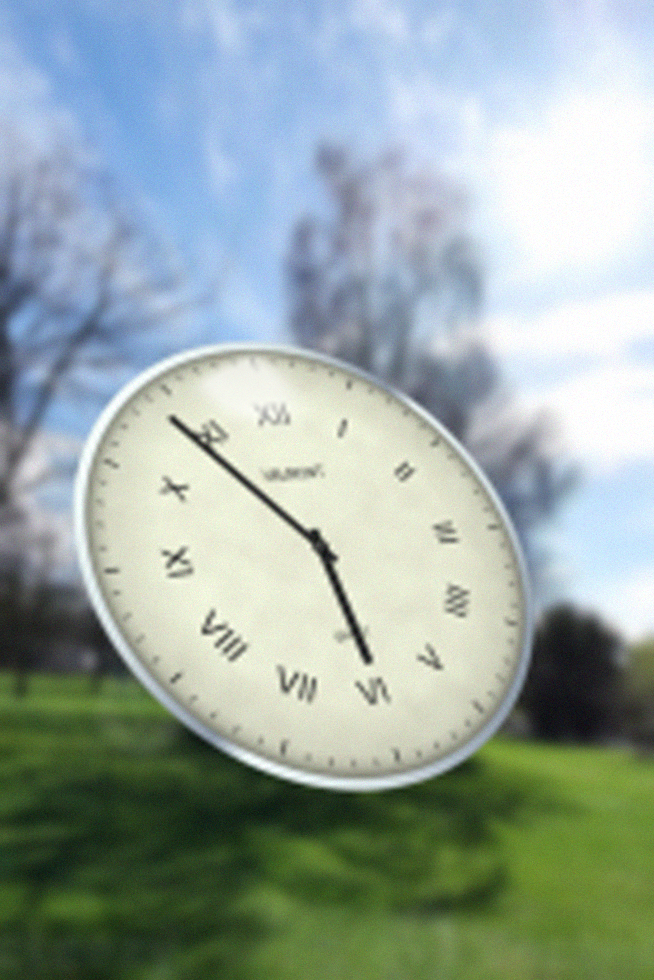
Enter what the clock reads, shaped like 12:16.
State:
5:54
